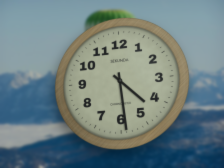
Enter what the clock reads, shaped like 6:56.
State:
4:29
